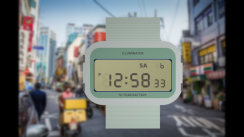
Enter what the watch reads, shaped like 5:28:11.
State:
12:58:33
